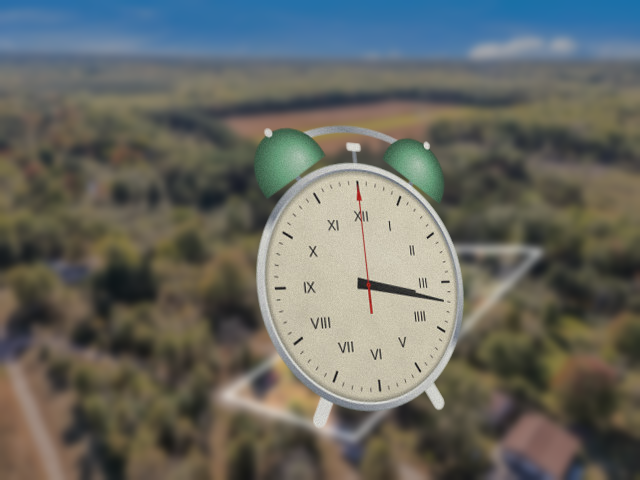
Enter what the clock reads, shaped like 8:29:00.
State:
3:17:00
